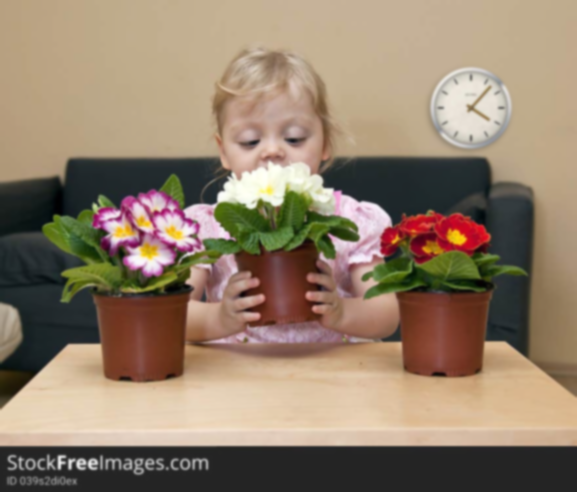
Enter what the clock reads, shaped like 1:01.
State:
4:07
